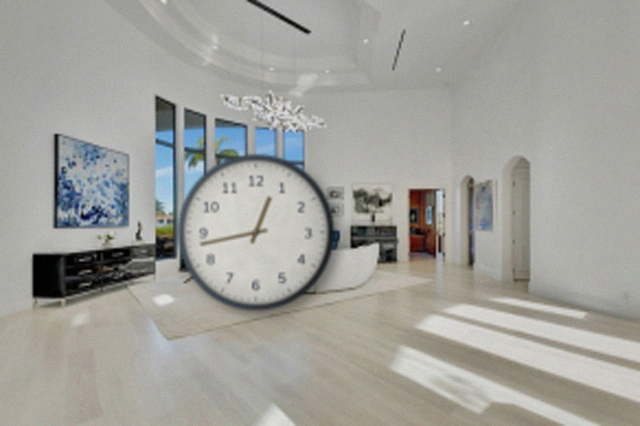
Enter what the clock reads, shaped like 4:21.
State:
12:43
